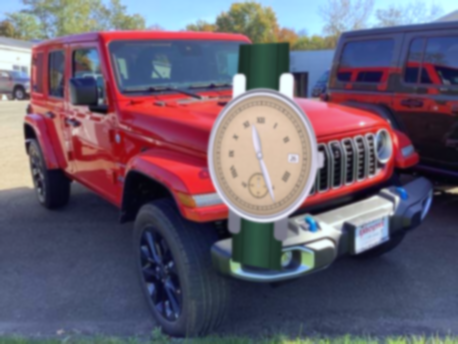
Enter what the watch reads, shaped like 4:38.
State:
11:26
